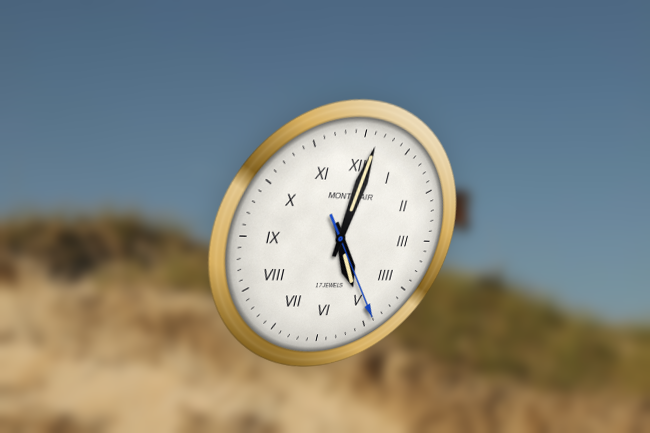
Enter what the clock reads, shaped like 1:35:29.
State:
5:01:24
